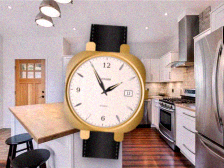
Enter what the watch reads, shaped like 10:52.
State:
1:55
